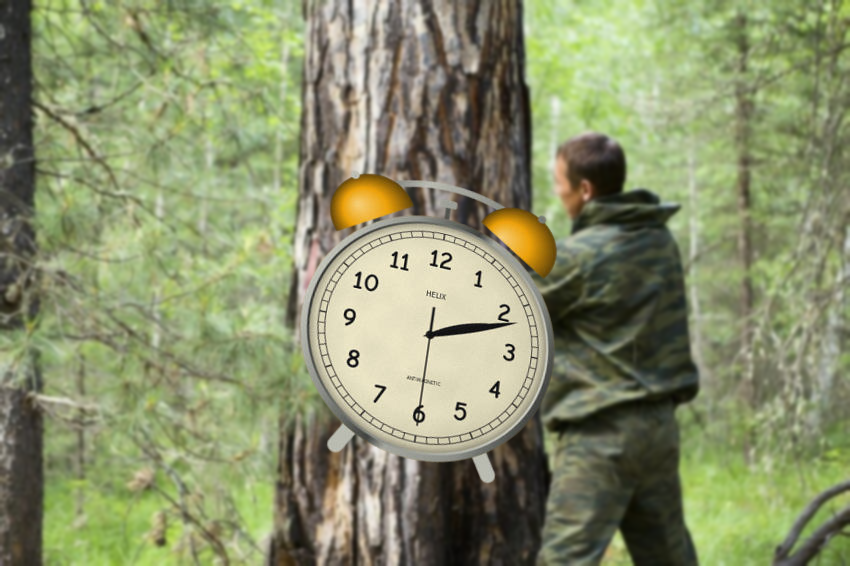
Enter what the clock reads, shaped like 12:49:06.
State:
2:11:30
